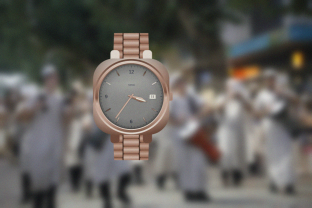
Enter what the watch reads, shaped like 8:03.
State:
3:36
